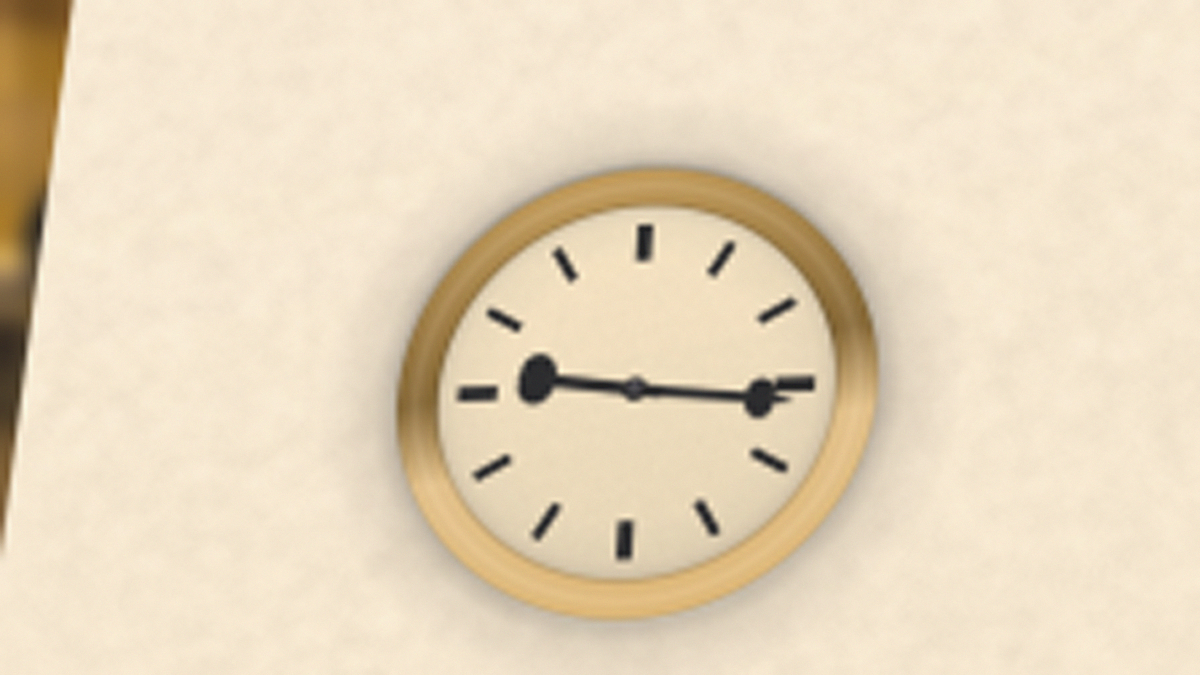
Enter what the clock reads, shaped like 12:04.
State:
9:16
